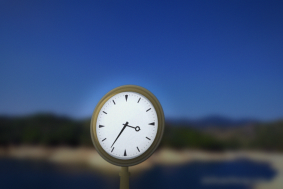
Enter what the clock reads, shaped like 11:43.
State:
3:36
